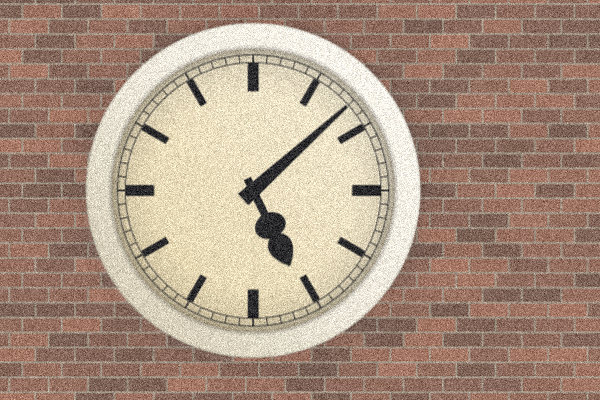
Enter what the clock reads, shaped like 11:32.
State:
5:08
